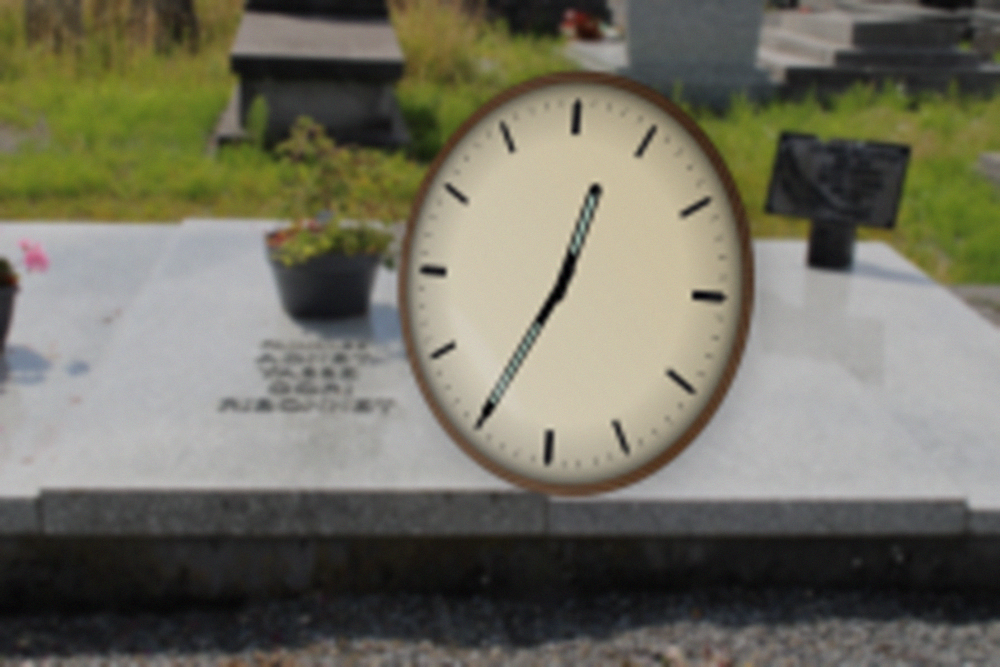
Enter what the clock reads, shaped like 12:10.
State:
12:35
